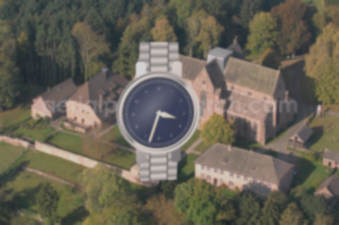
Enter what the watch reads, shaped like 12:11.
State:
3:33
